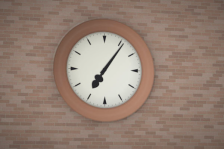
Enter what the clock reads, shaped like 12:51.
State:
7:06
